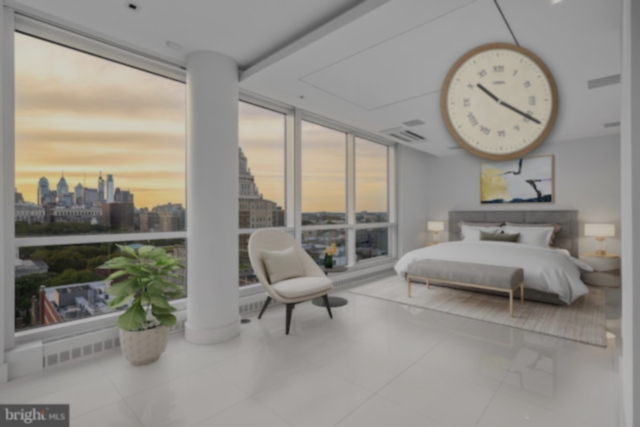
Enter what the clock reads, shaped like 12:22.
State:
10:20
